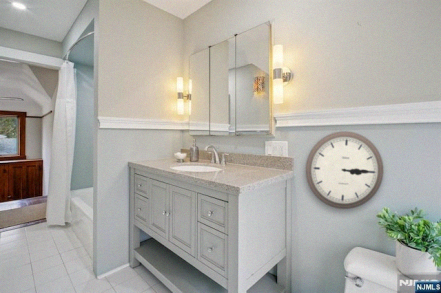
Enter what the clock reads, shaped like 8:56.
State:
3:15
